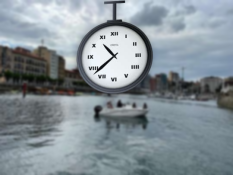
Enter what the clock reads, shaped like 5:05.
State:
10:38
